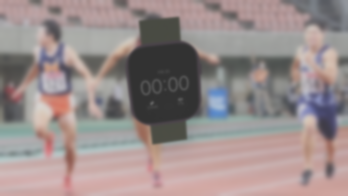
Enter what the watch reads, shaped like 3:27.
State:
0:00
